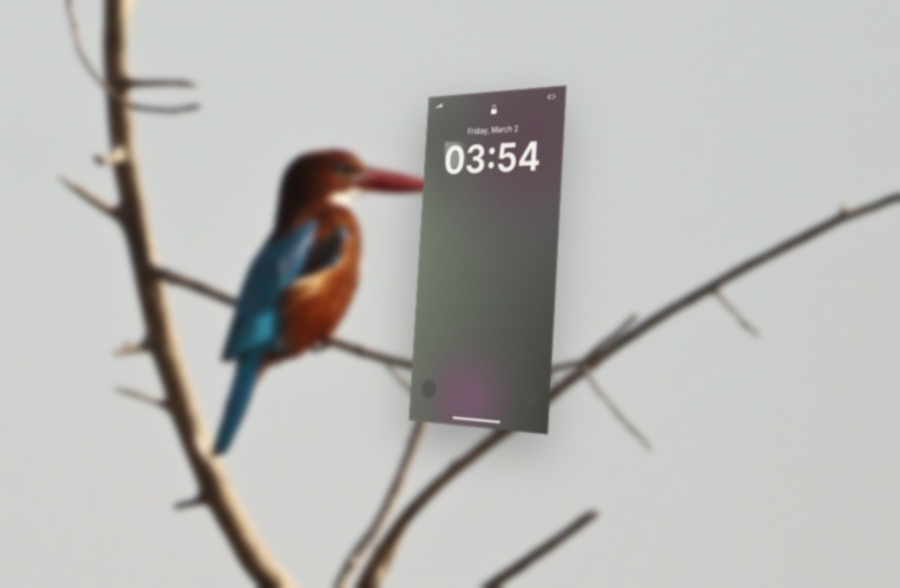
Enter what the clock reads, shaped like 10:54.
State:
3:54
